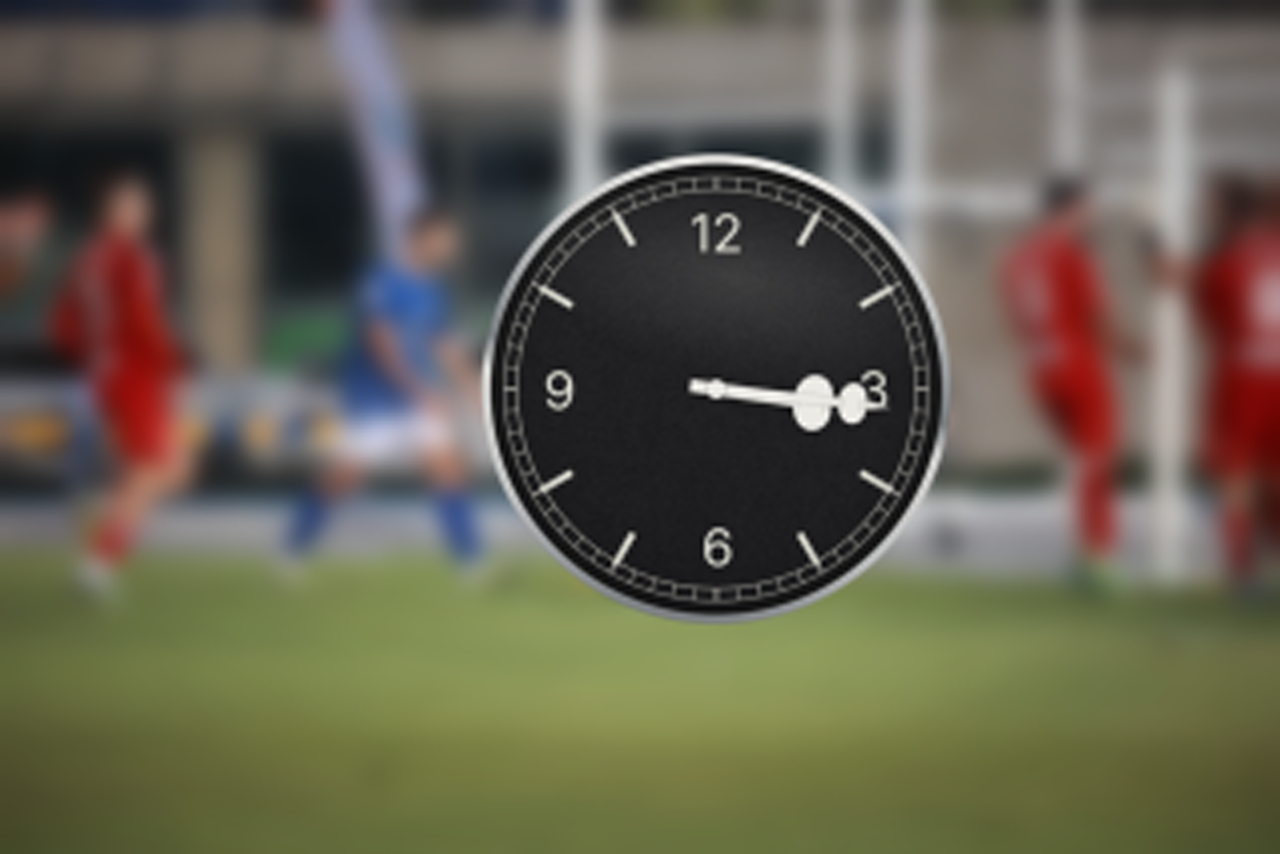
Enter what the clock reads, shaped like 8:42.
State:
3:16
